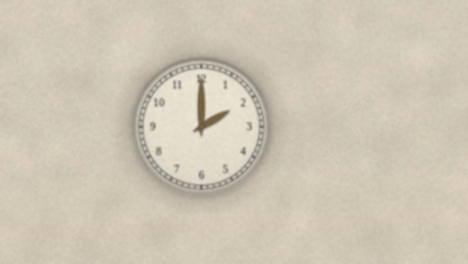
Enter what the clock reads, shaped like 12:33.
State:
2:00
